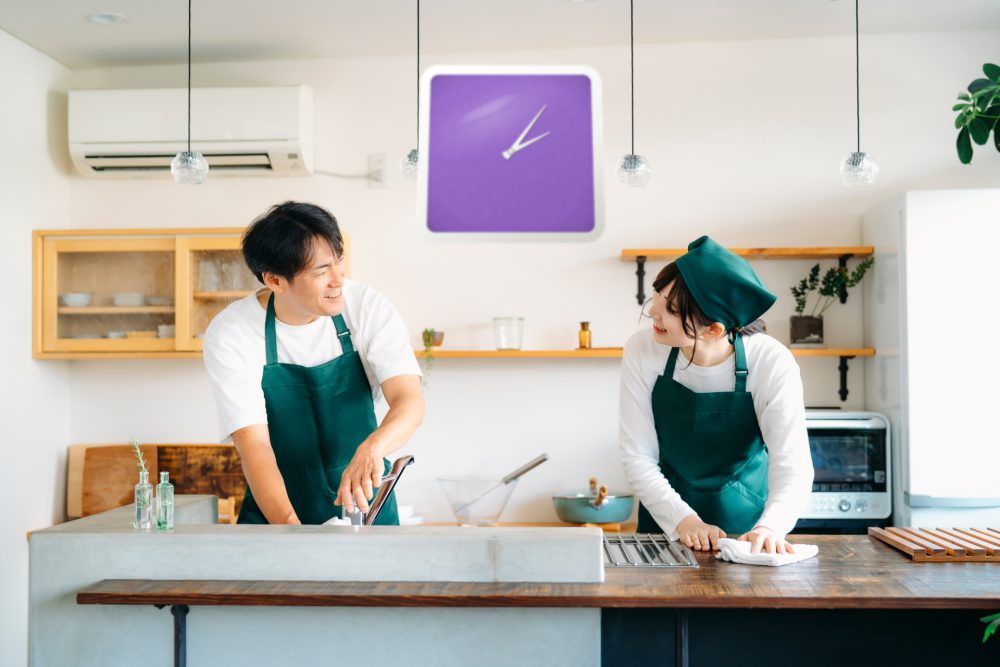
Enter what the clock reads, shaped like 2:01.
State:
2:06
